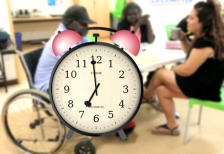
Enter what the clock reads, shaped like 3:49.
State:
6:59
